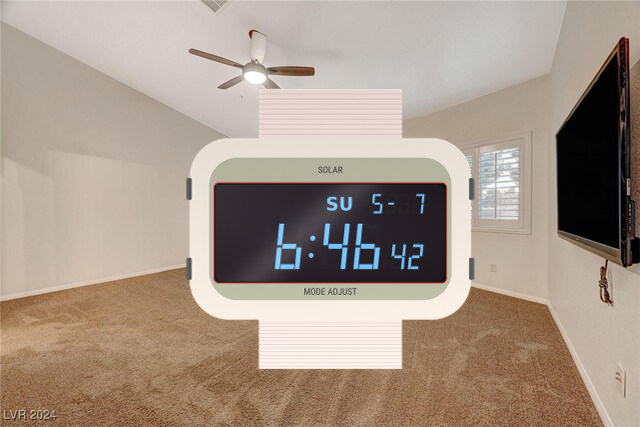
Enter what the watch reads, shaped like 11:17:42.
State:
6:46:42
